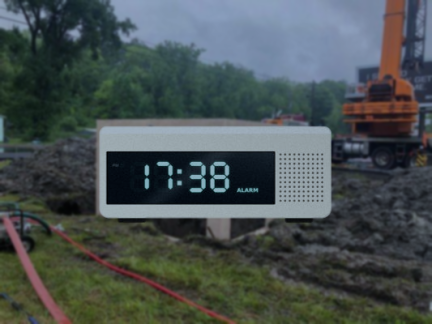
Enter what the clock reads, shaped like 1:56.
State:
17:38
